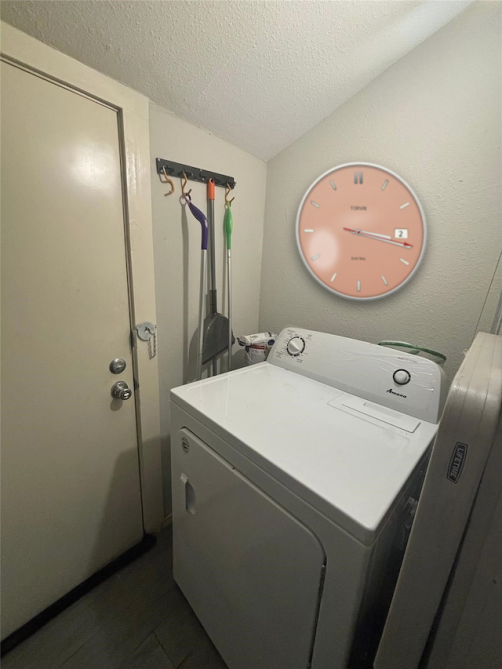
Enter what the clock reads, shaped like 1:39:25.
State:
3:17:17
